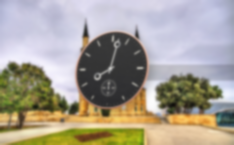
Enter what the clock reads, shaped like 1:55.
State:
8:02
